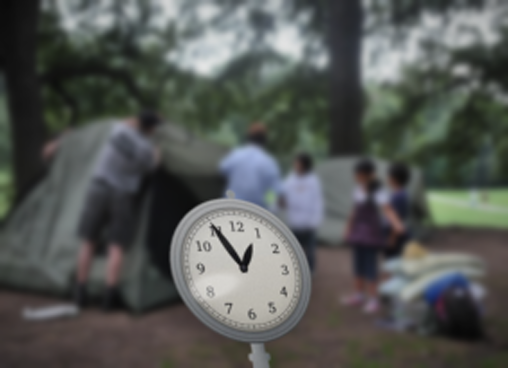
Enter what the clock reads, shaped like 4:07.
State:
12:55
